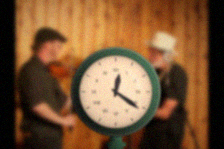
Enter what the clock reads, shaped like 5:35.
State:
12:21
